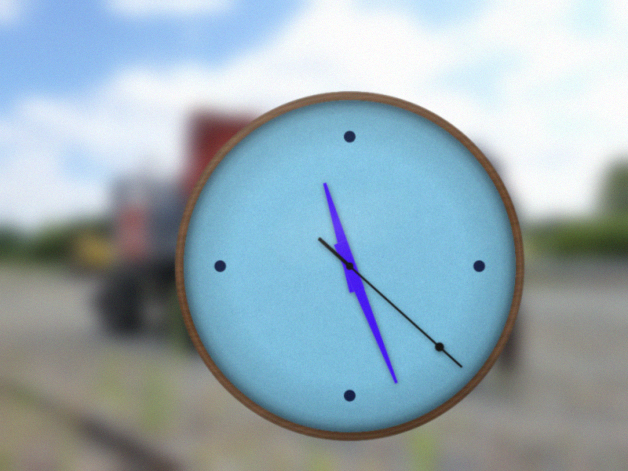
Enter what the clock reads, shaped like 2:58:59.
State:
11:26:22
